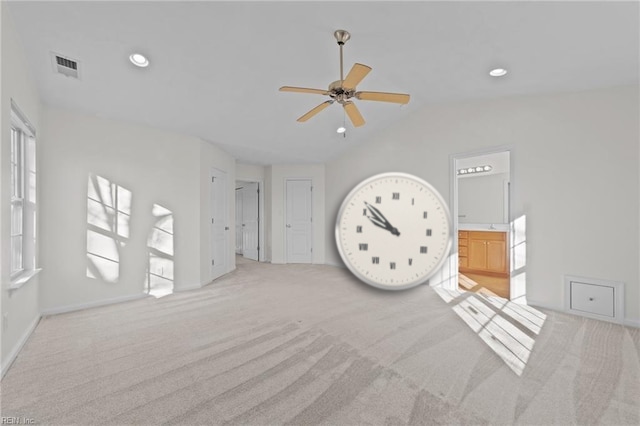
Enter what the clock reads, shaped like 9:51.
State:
9:52
